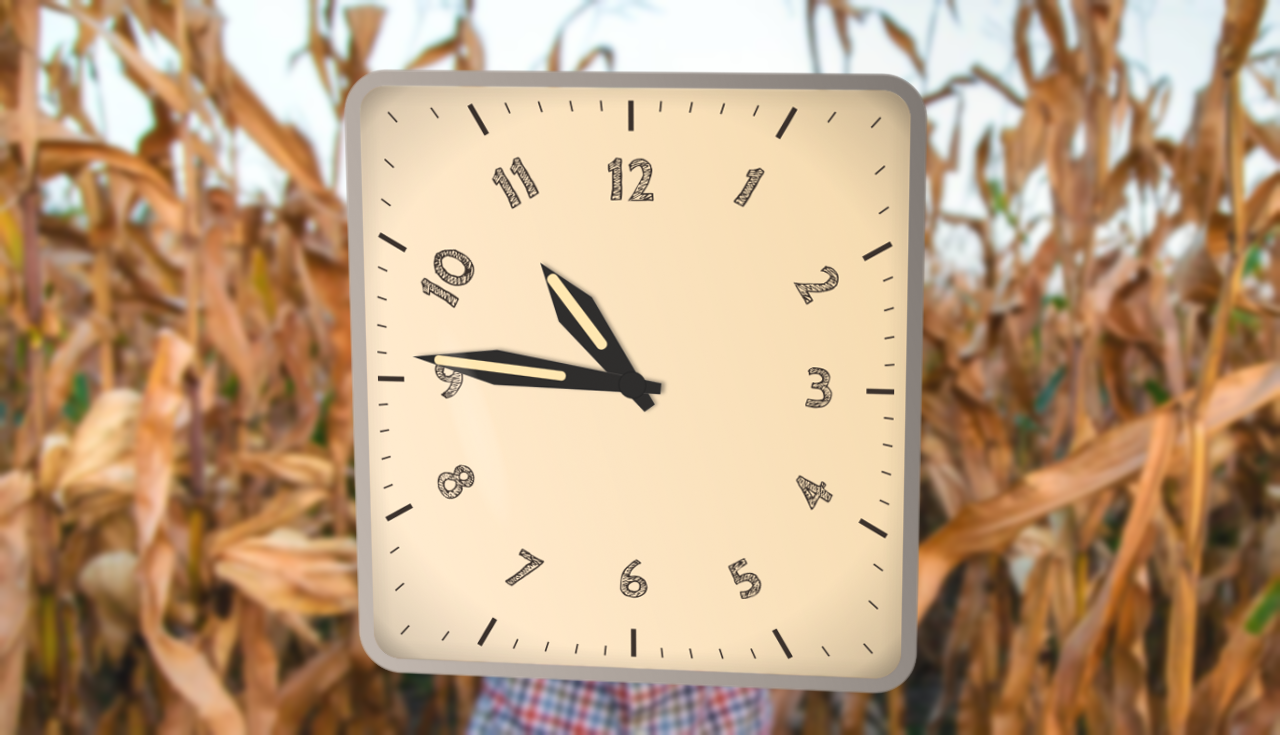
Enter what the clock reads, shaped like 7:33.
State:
10:46
